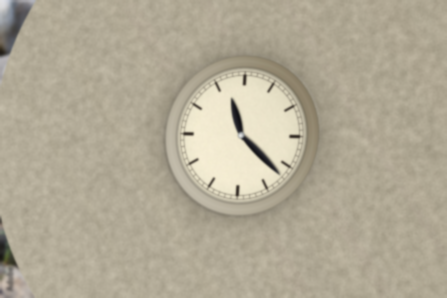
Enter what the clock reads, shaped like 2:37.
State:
11:22
